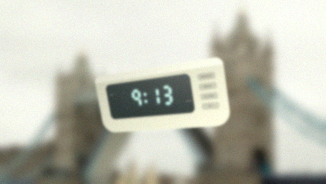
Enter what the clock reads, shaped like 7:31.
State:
9:13
